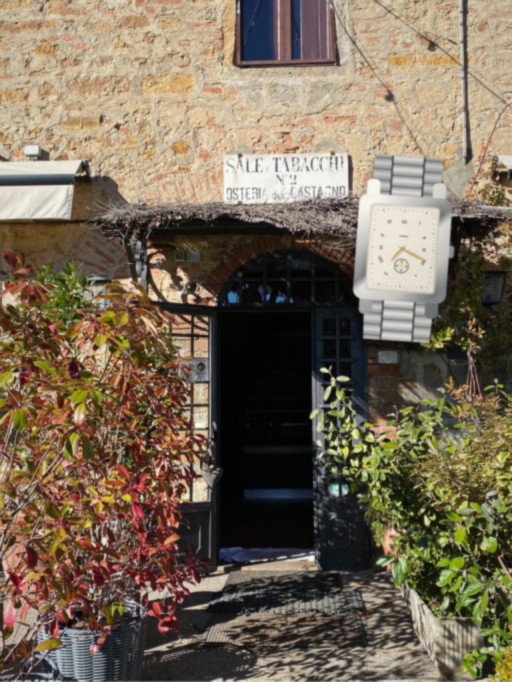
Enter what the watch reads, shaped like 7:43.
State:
7:19
